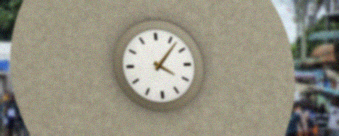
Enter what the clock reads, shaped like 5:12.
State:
4:07
